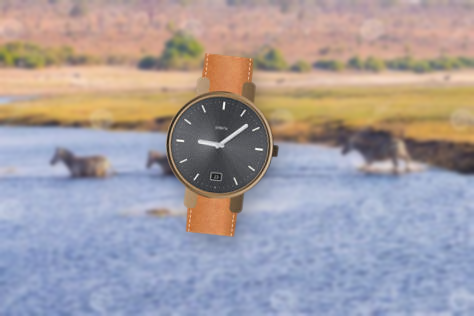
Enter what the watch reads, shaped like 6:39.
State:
9:08
